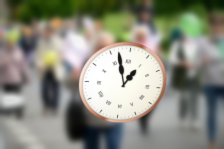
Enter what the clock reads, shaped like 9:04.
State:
12:57
